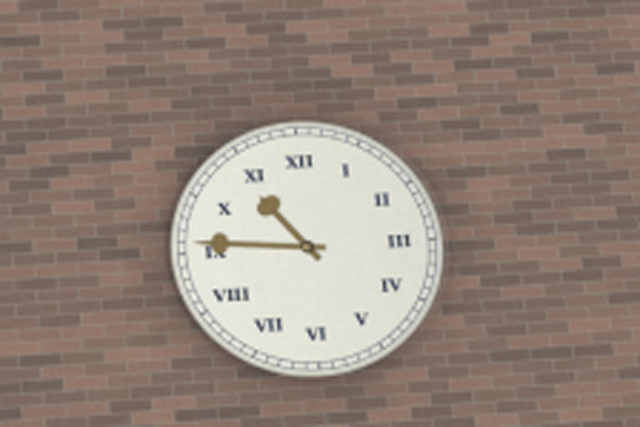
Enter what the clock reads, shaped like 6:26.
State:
10:46
